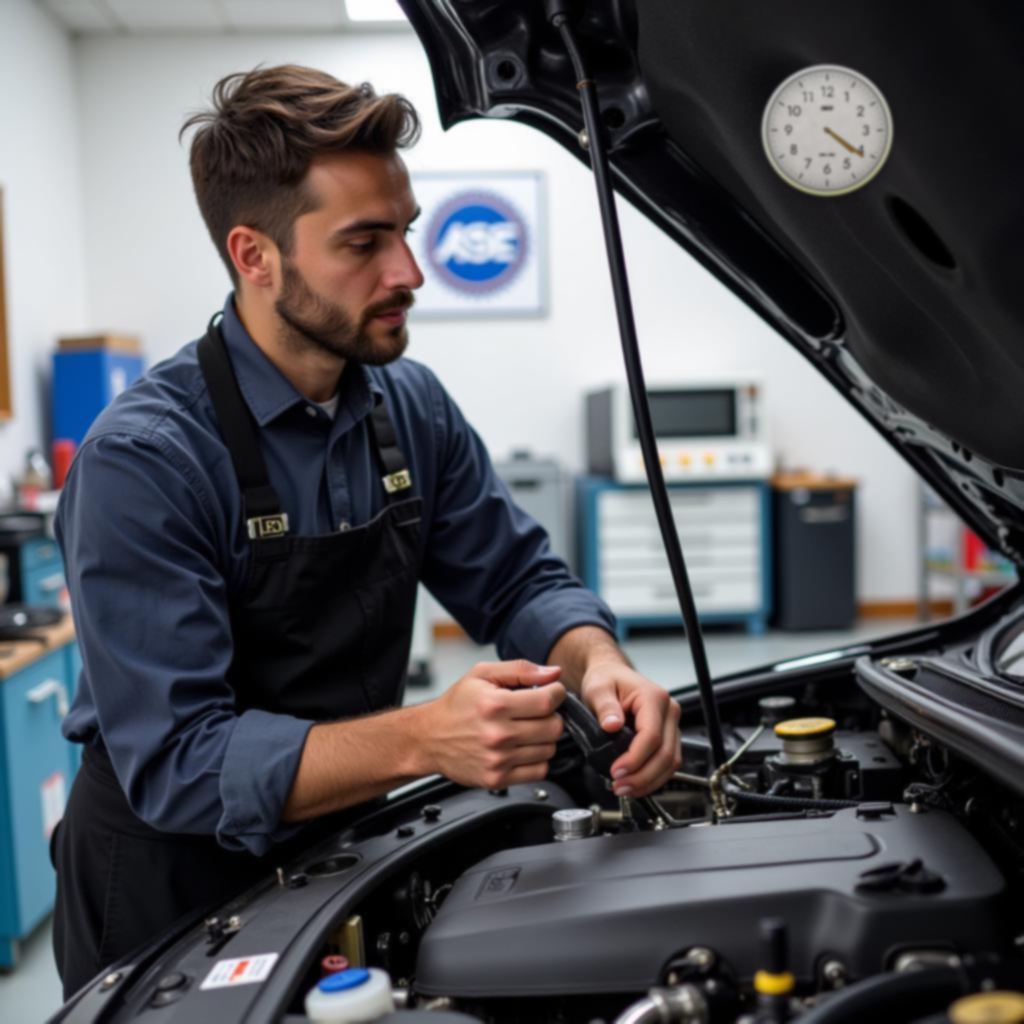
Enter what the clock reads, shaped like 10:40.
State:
4:21
